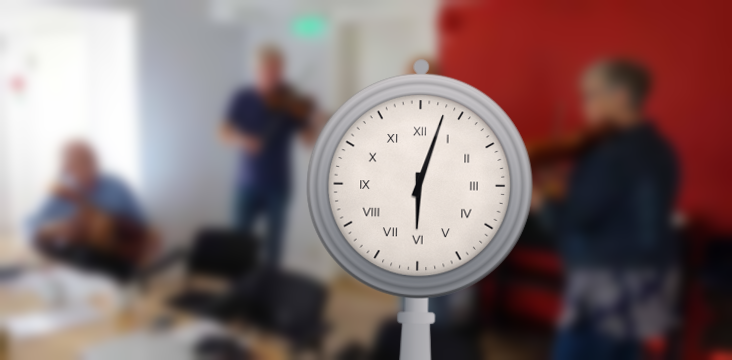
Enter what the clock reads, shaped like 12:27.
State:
6:03
